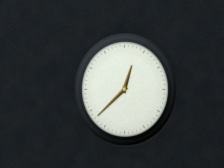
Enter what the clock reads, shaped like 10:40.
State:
12:38
